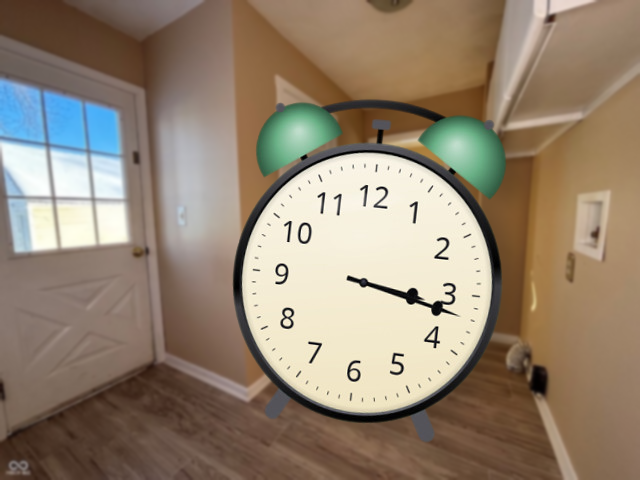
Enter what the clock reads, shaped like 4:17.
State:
3:17
